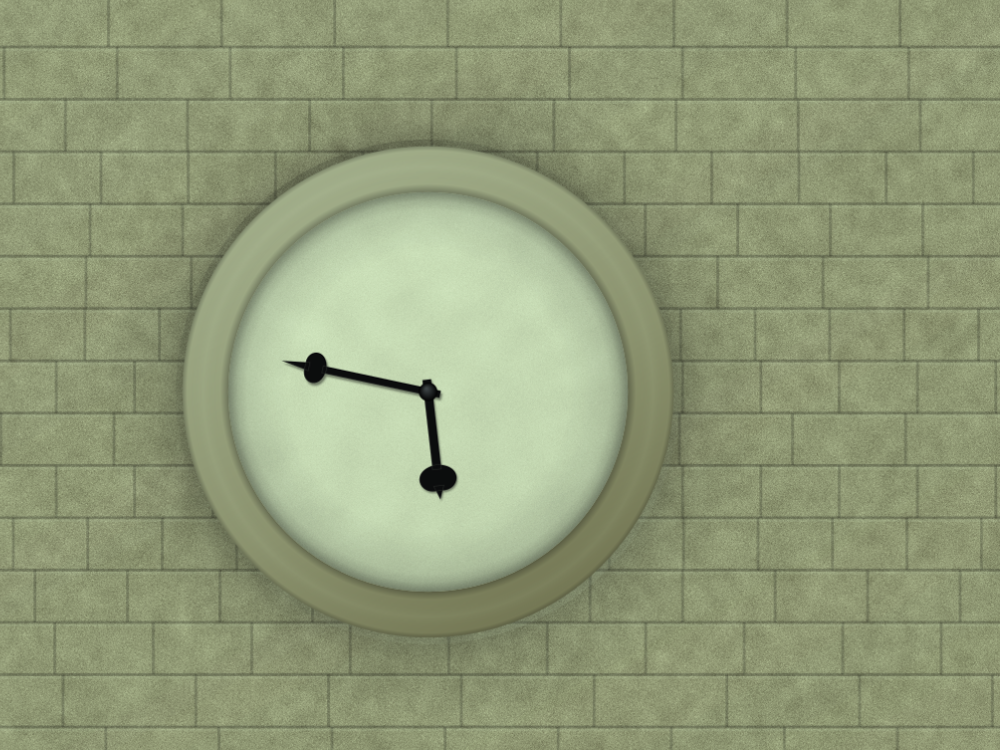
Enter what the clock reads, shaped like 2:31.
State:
5:47
